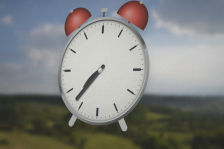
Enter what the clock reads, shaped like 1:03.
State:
7:37
